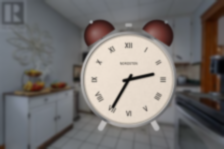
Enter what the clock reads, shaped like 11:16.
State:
2:35
